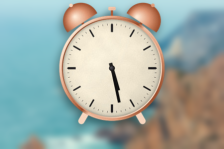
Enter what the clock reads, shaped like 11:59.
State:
5:28
